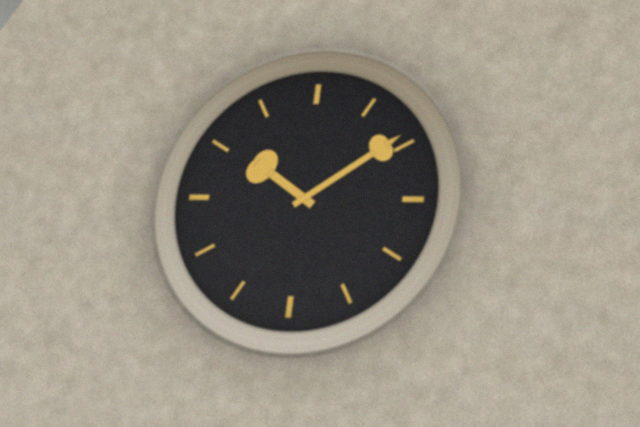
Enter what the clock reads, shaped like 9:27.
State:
10:09
